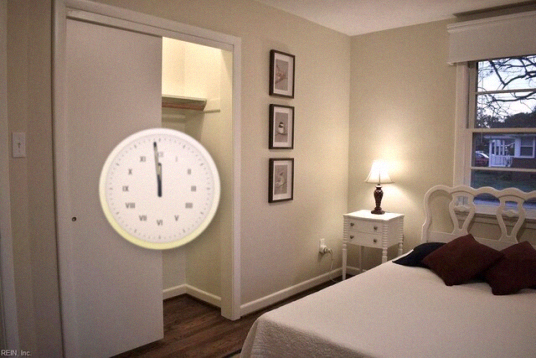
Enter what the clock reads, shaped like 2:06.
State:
11:59
